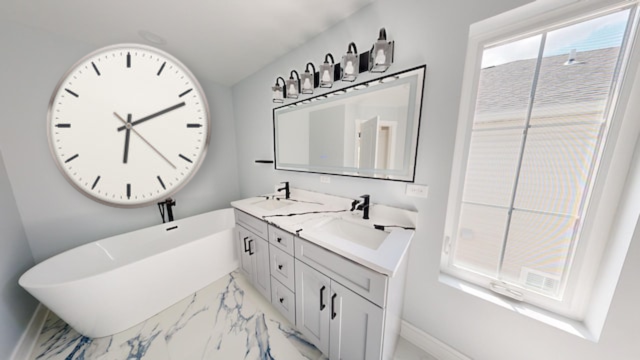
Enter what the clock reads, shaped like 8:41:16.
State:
6:11:22
